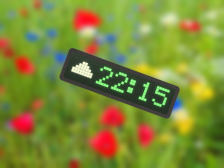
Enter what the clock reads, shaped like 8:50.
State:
22:15
